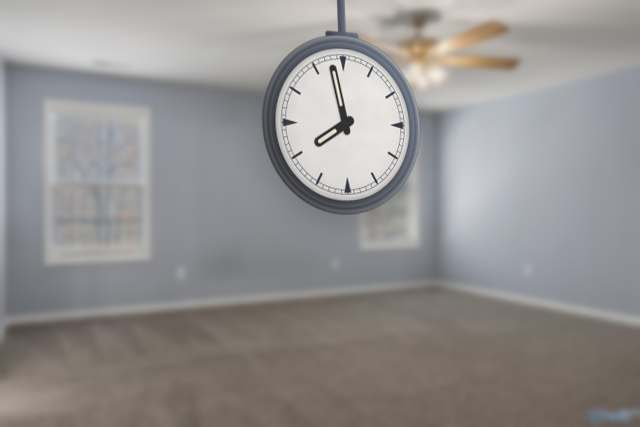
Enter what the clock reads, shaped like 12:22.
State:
7:58
